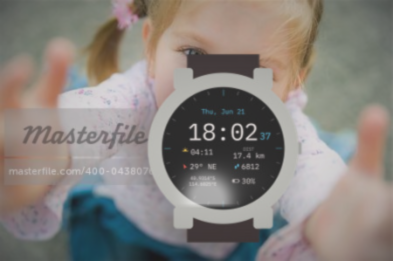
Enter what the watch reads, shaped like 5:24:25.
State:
18:02:37
